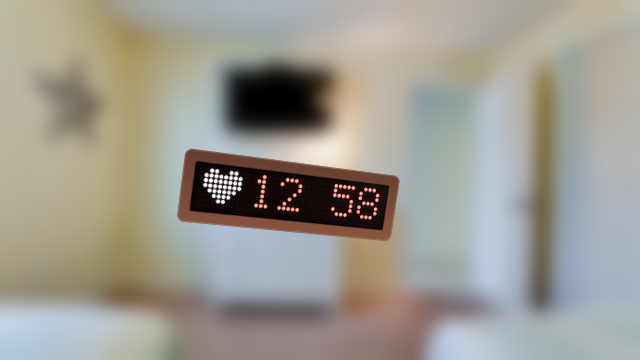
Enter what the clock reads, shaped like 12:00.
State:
12:58
